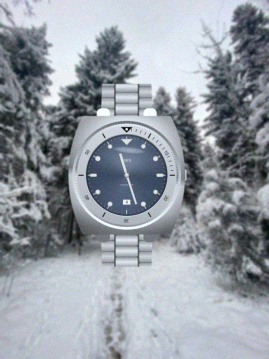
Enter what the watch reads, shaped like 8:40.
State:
11:27
